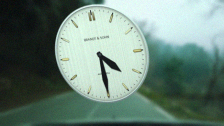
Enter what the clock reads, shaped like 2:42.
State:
4:30
